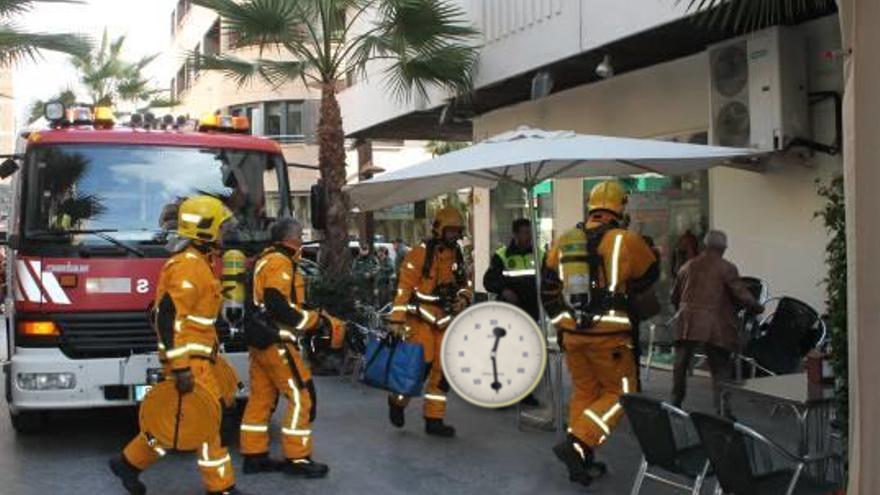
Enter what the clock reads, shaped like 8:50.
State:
12:29
